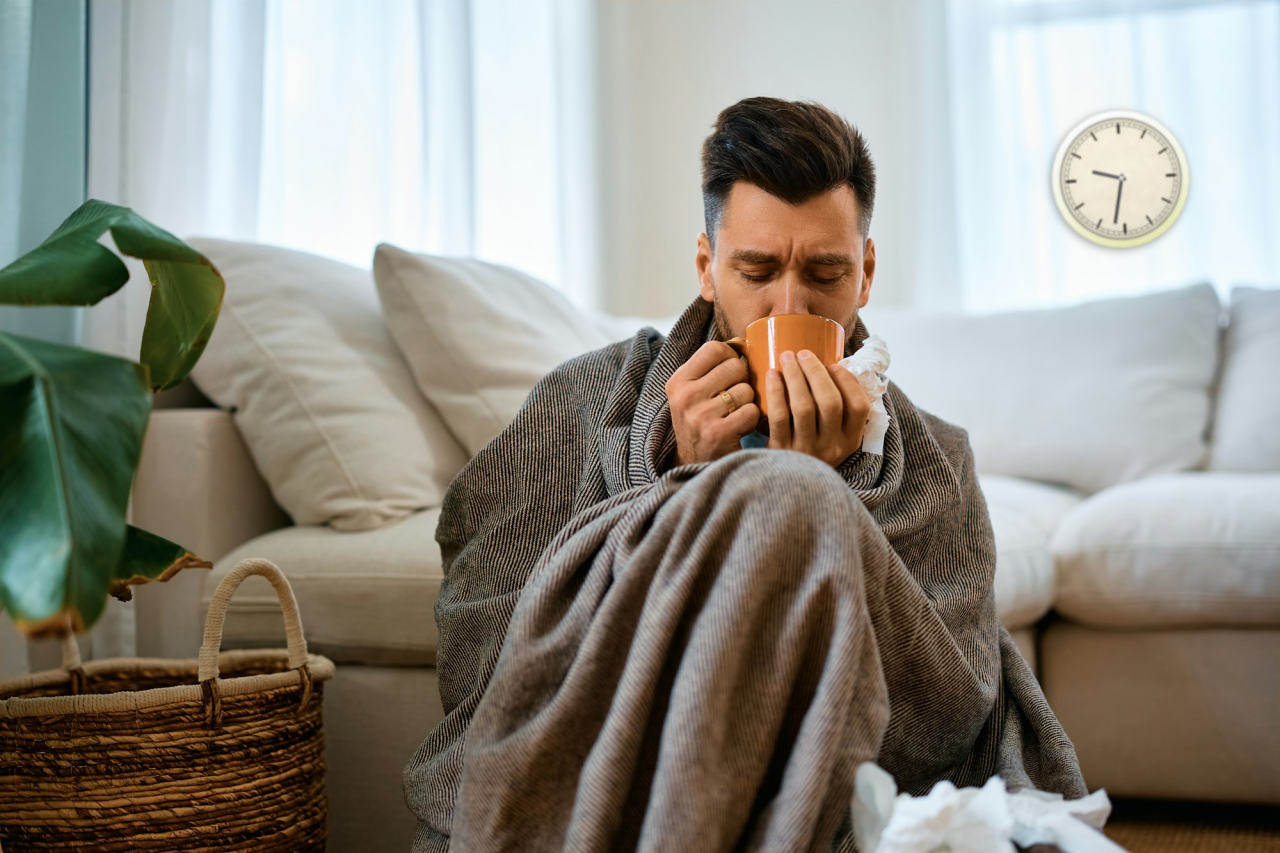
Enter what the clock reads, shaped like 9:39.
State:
9:32
